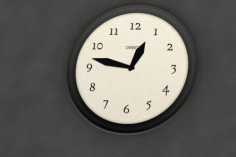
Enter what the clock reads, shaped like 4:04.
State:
12:47
